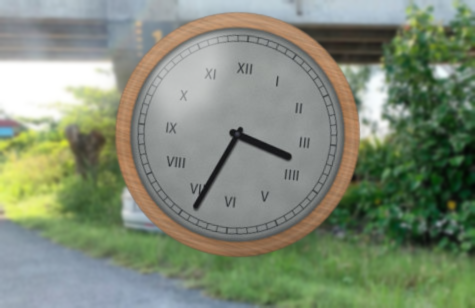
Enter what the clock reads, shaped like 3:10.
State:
3:34
